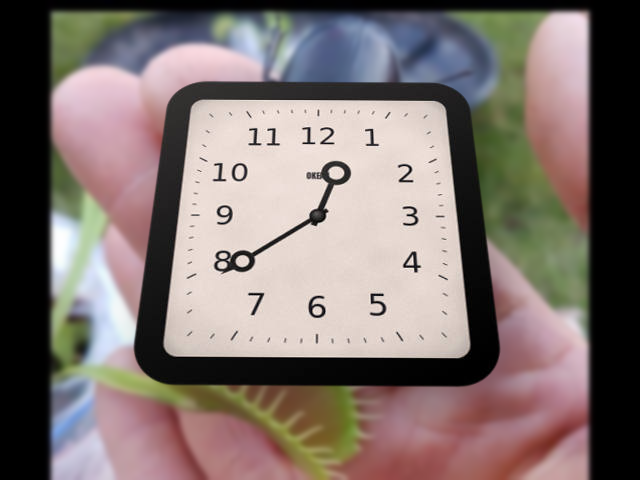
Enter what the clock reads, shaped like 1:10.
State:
12:39
